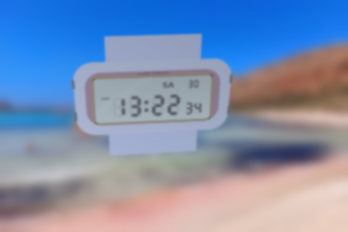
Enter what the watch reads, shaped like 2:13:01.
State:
13:22:34
